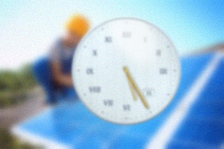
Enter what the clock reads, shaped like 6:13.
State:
5:25
